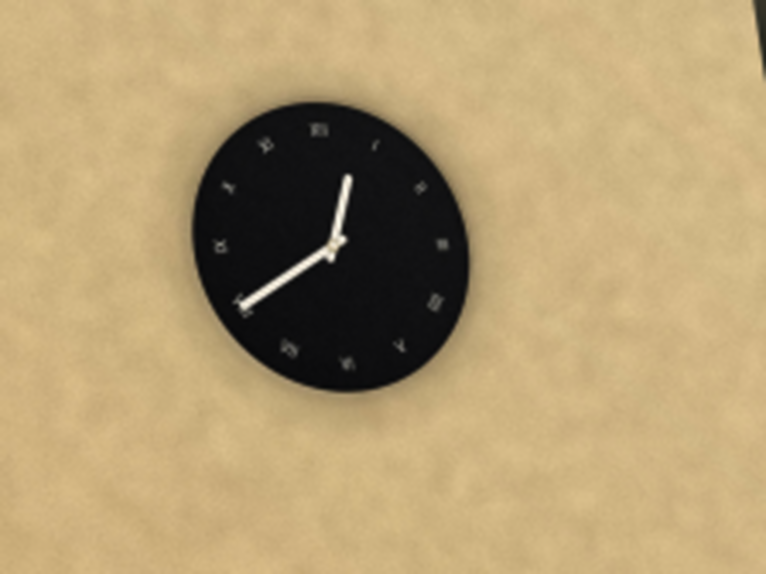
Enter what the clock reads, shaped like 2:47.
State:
12:40
